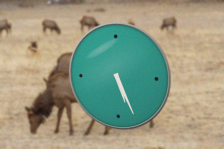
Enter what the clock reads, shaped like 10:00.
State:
5:26
